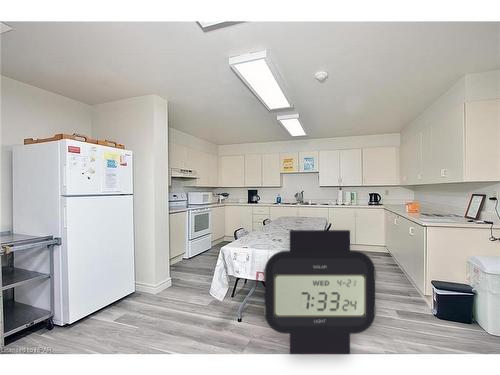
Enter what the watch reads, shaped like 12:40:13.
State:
7:33:24
